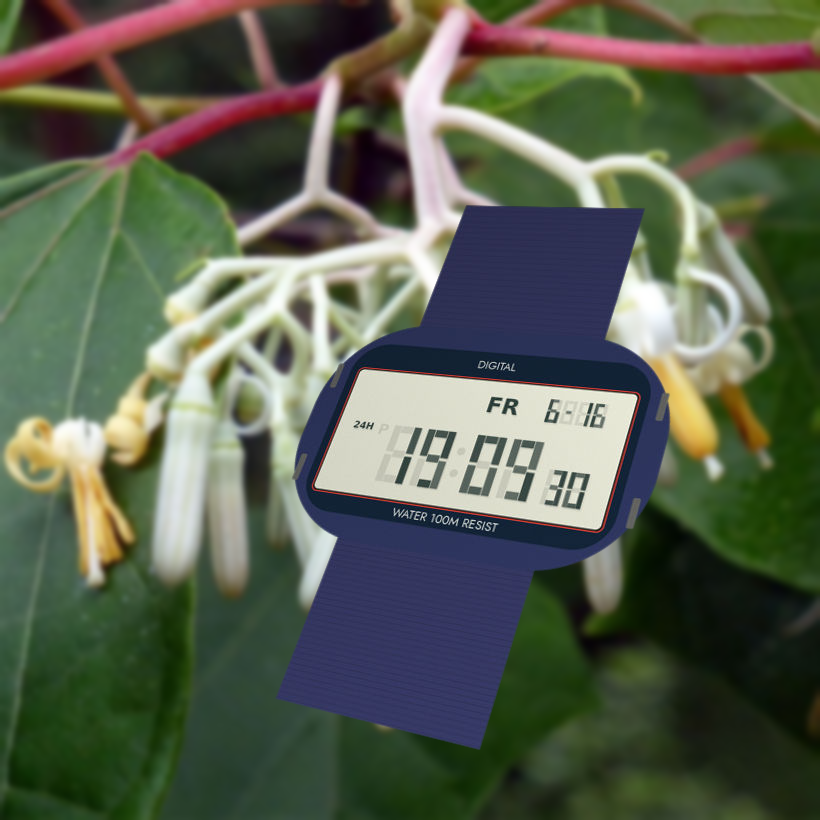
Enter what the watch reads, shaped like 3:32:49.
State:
19:09:30
